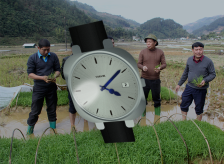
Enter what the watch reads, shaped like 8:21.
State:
4:09
